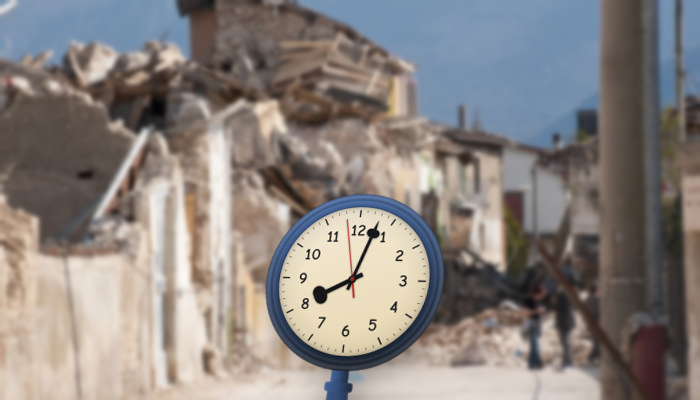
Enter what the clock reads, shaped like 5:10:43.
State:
8:02:58
